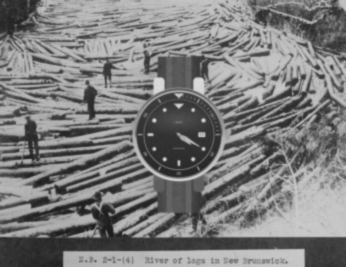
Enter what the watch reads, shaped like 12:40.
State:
4:20
